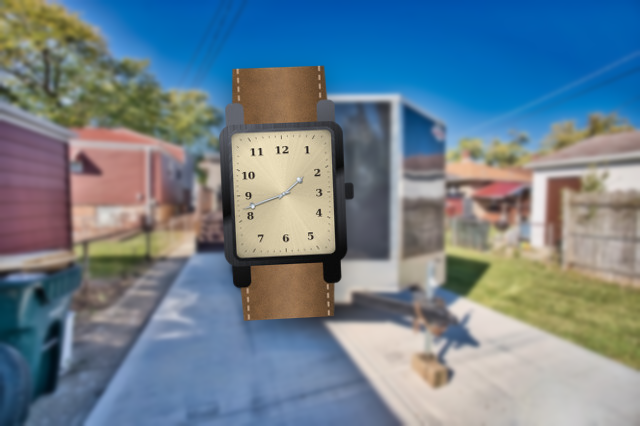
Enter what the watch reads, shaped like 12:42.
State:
1:42
